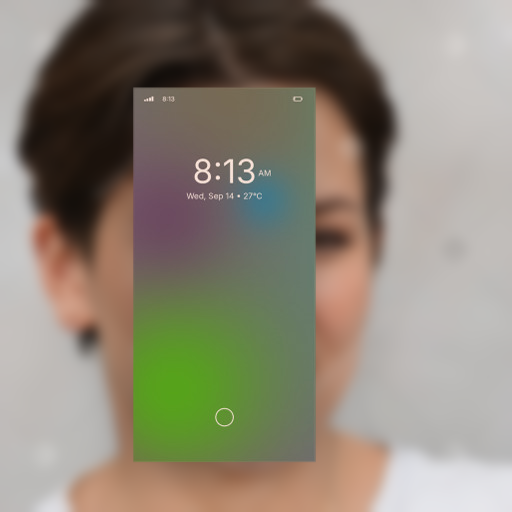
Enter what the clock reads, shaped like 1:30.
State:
8:13
